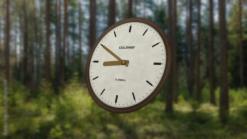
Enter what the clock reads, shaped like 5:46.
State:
8:50
